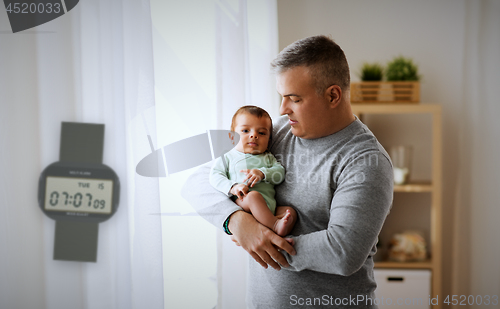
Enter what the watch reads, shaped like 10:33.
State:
7:07
